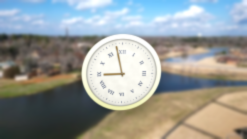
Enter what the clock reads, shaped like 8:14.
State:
8:58
